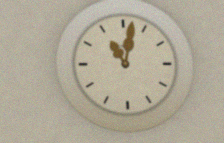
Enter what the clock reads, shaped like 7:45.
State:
11:02
